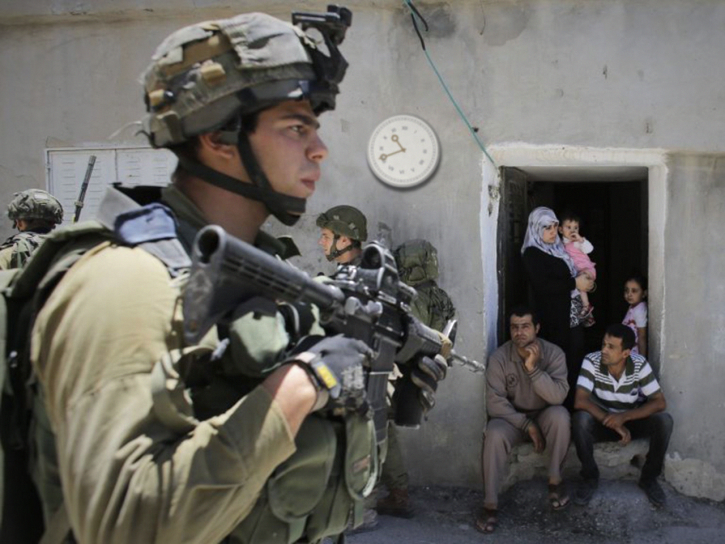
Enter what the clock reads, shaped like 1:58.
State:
10:41
